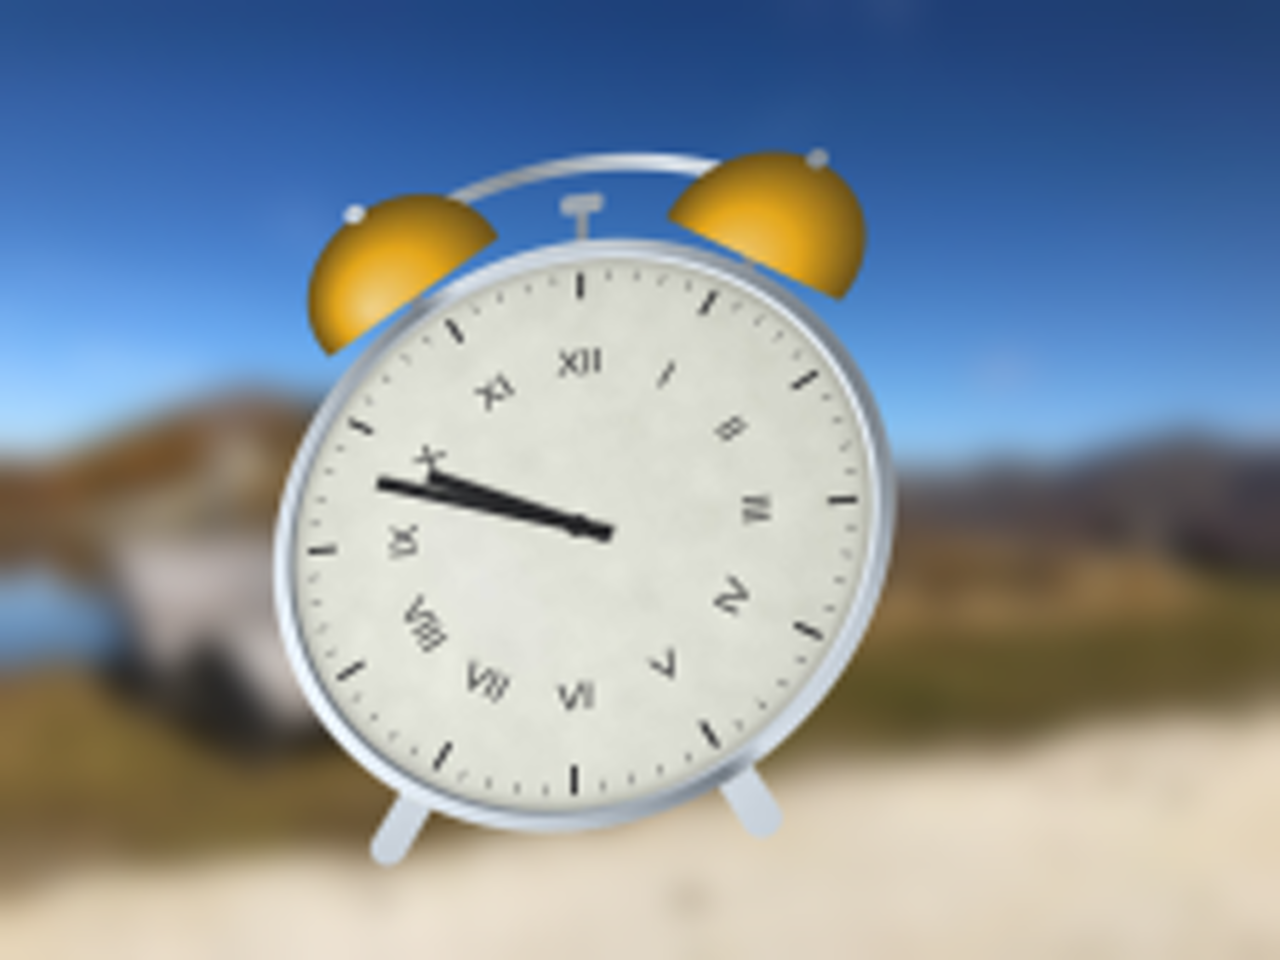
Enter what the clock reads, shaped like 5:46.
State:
9:48
